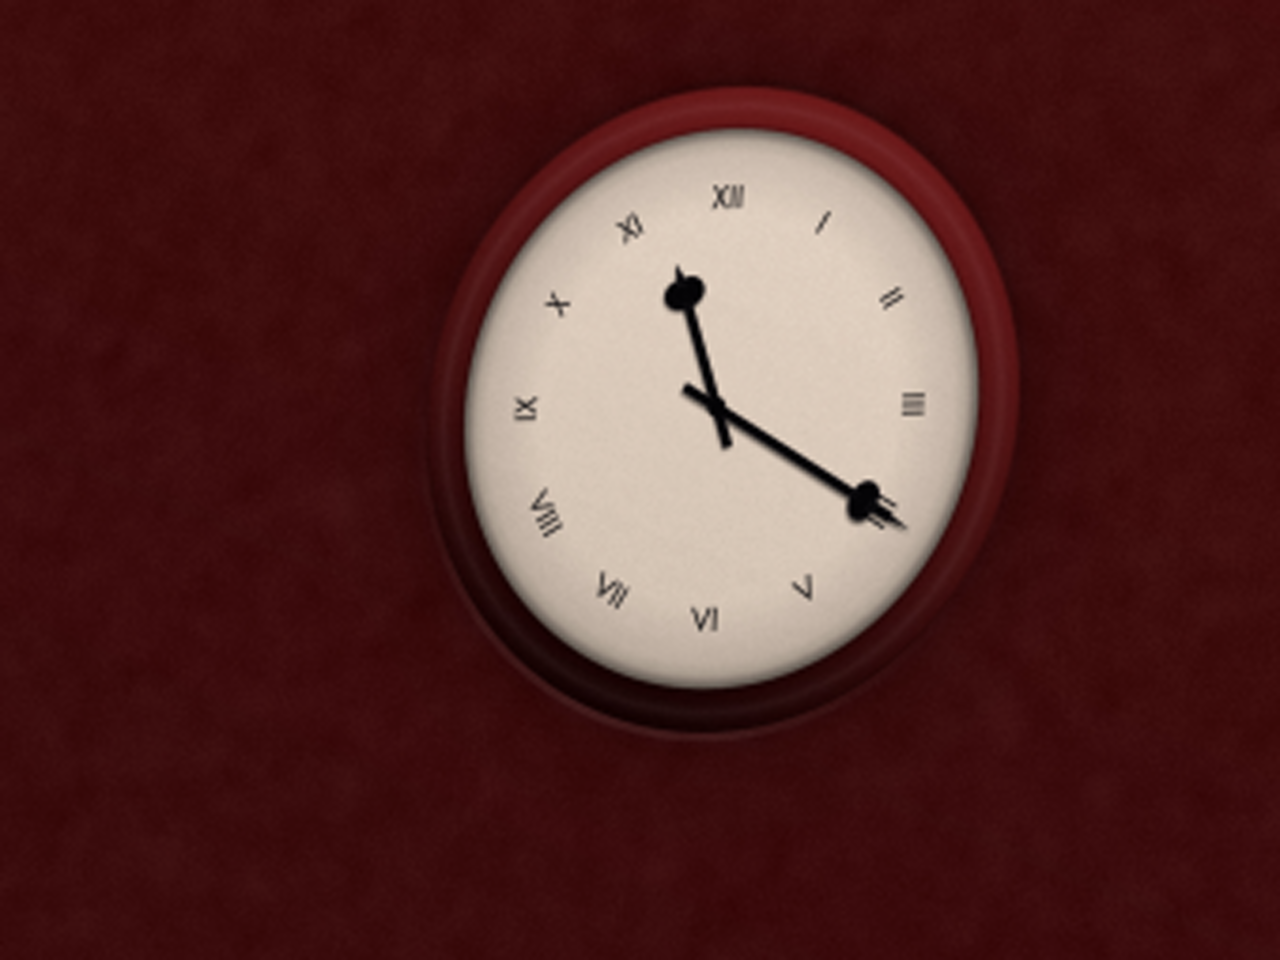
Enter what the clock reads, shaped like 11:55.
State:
11:20
